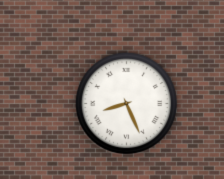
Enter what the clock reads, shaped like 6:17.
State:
8:26
